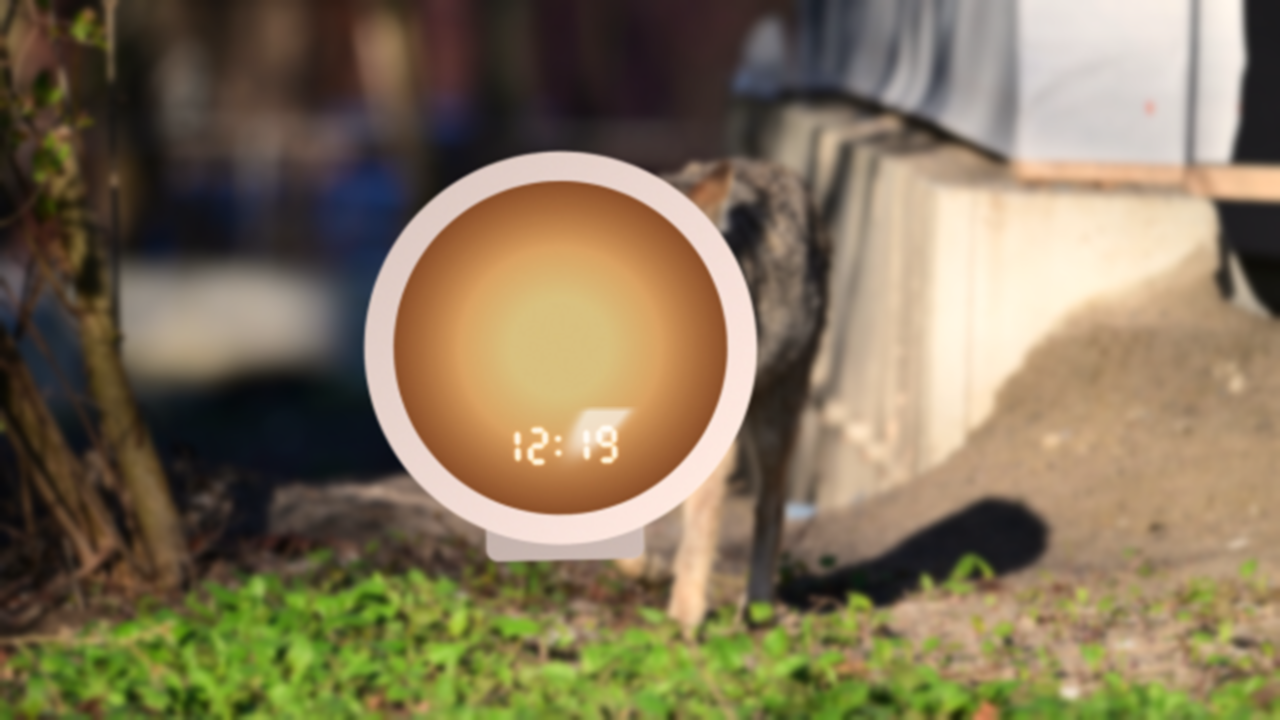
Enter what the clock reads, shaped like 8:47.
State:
12:19
